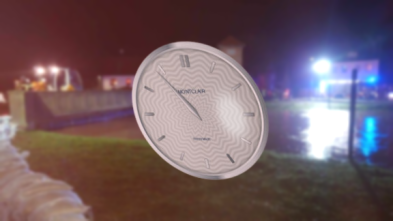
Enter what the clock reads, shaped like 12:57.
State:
10:54
